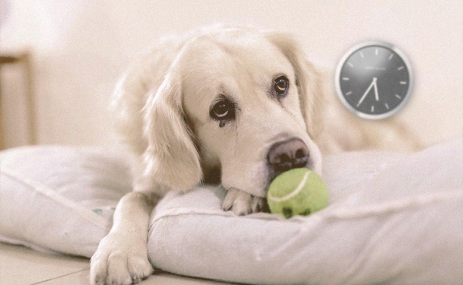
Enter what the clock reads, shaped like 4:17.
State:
5:35
